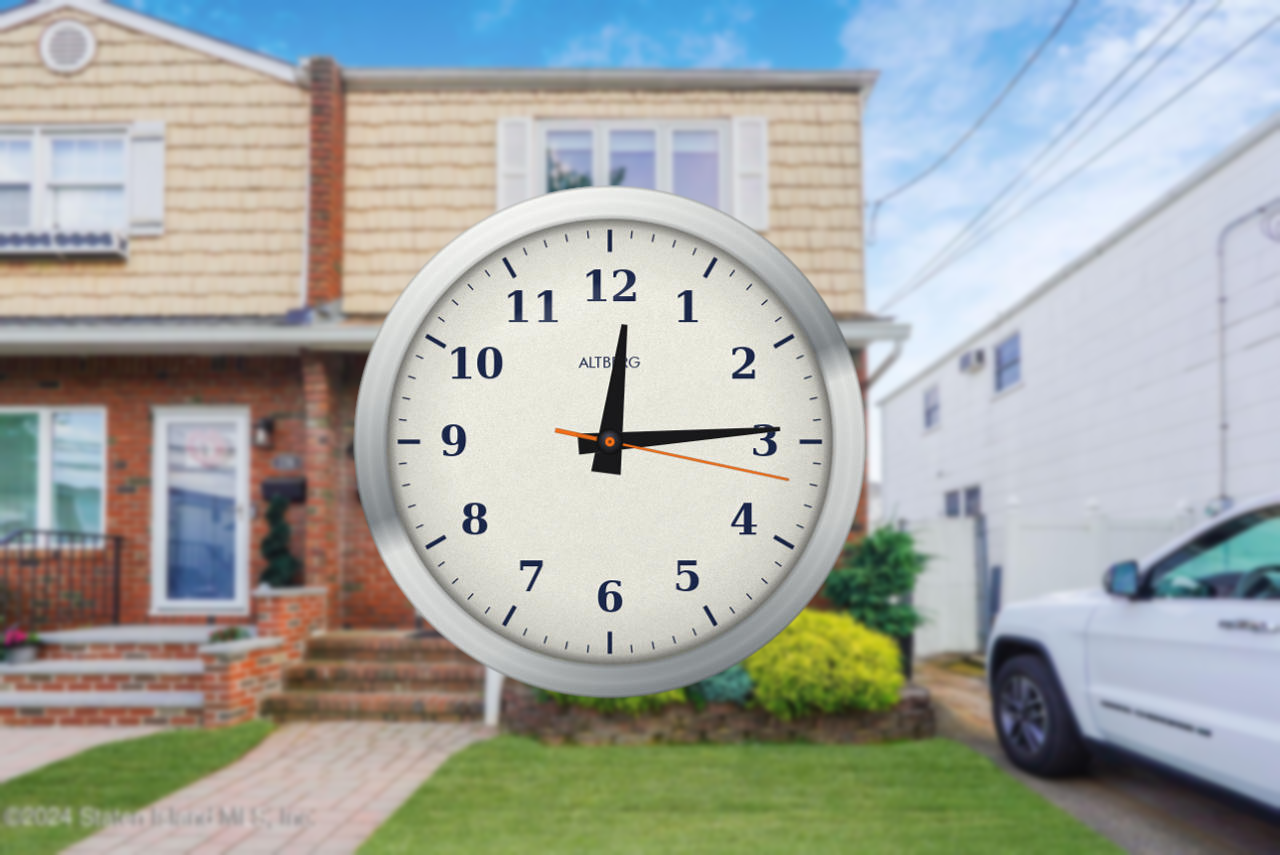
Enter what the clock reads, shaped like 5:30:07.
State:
12:14:17
